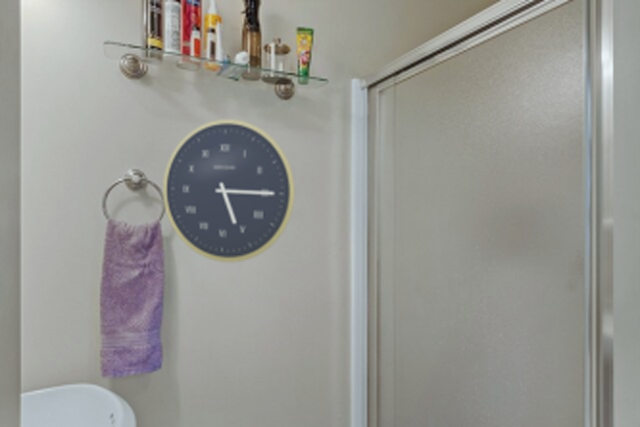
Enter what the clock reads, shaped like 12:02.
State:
5:15
